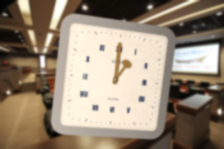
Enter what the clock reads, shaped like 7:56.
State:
1:00
